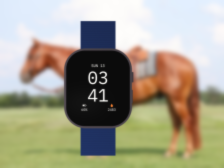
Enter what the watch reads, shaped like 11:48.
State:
3:41
